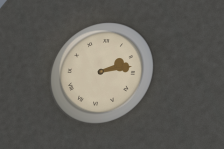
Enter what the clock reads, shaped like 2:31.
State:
2:13
